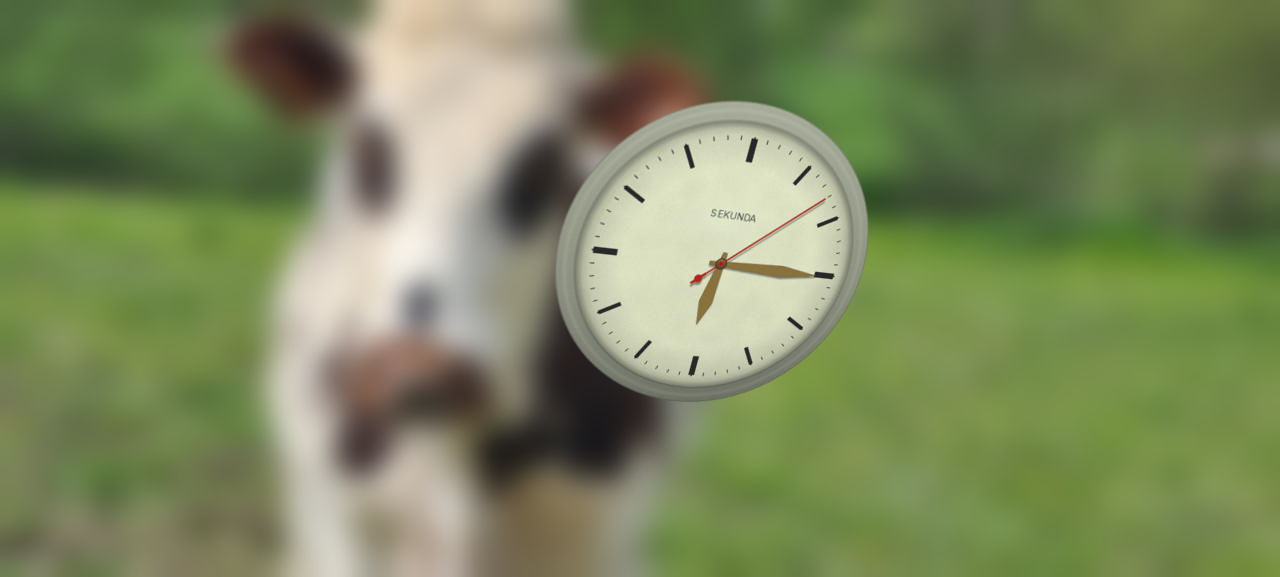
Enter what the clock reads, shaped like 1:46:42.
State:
6:15:08
